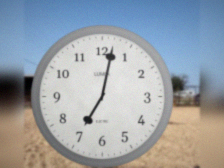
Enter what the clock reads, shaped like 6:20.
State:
7:02
